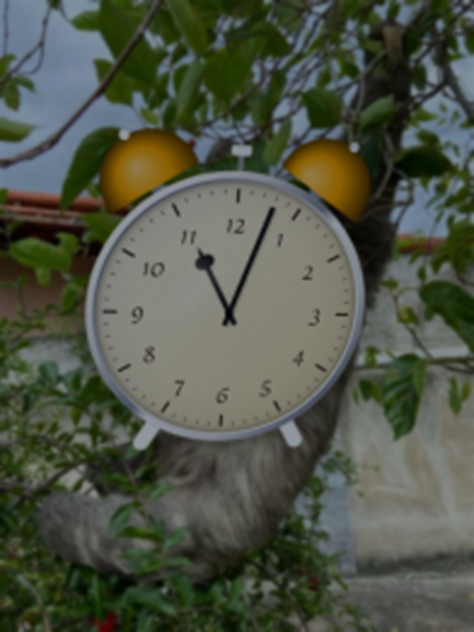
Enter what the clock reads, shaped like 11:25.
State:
11:03
